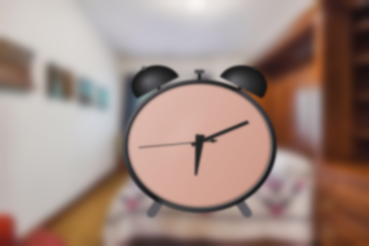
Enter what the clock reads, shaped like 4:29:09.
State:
6:10:44
